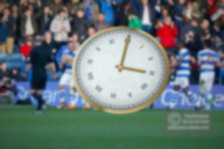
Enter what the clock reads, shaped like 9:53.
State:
3:00
